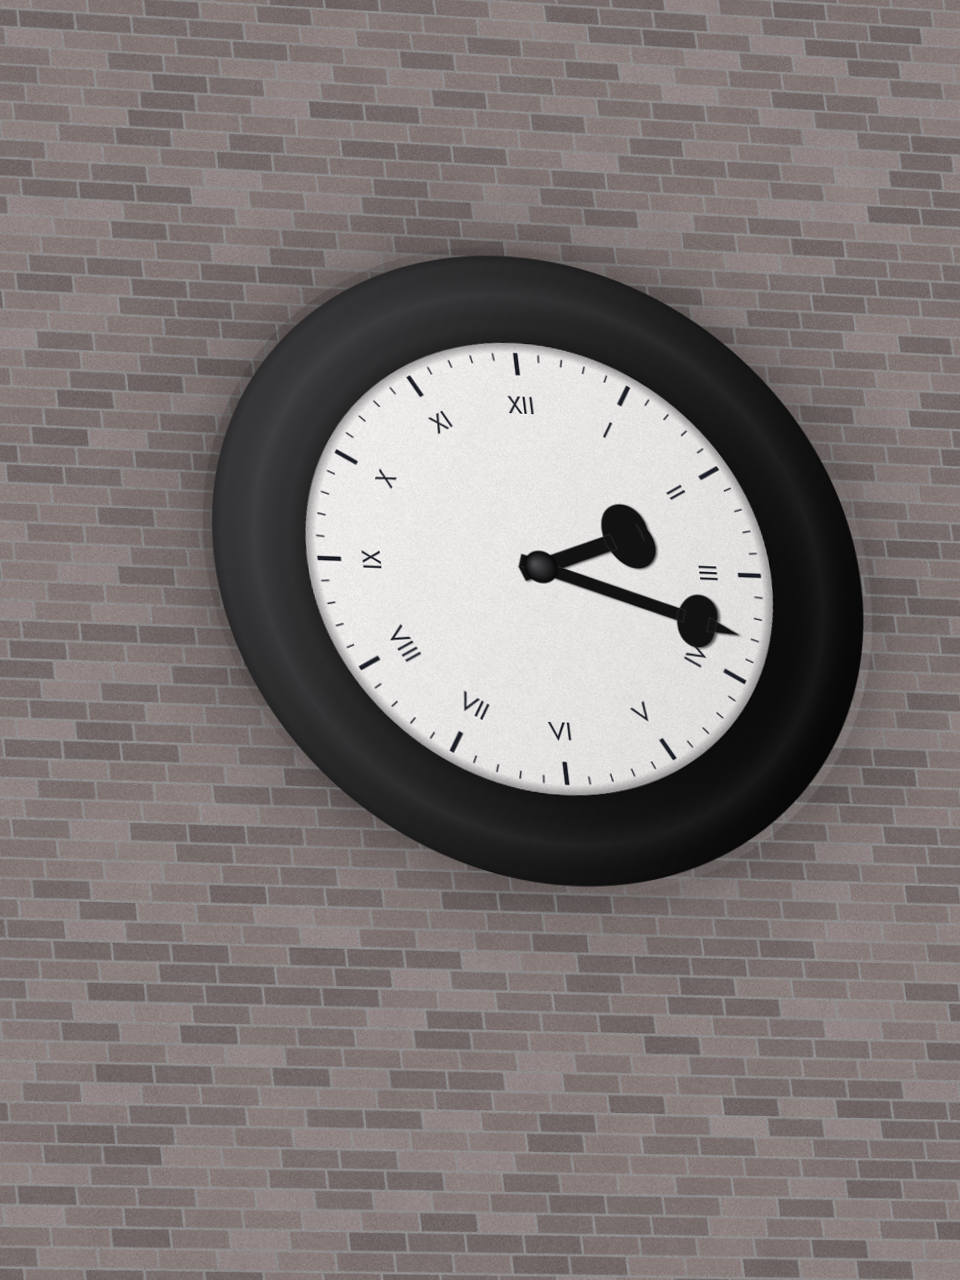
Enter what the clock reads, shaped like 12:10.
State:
2:18
